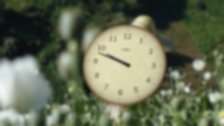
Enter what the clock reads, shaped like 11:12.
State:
9:48
